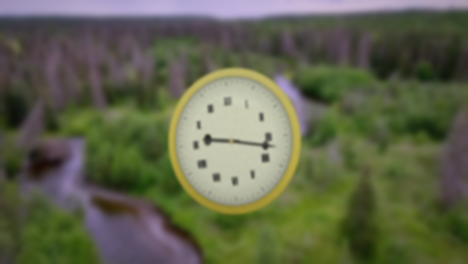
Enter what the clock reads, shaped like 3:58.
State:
9:17
